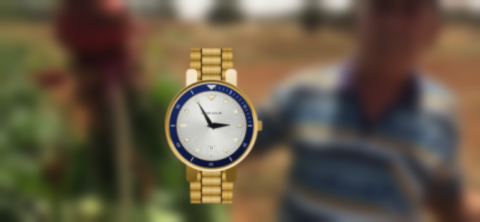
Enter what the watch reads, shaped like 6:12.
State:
2:55
